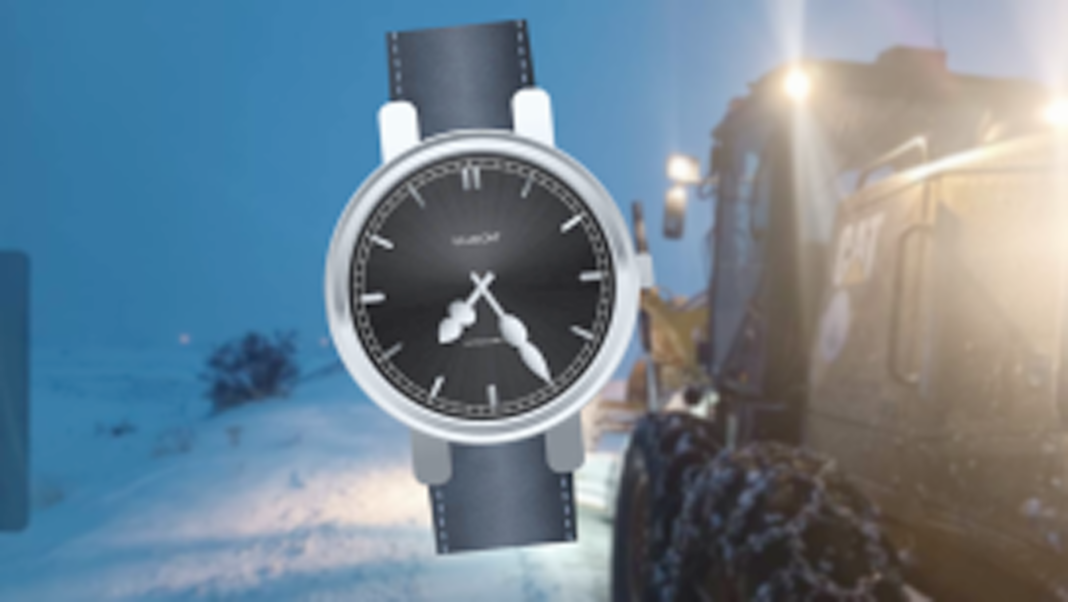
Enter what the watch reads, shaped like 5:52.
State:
7:25
